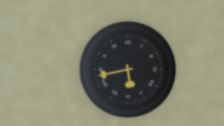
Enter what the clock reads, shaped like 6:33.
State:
5:43
